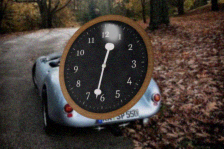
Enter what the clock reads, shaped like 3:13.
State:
12:32
